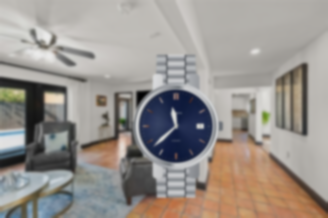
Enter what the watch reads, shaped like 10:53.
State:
11:38
